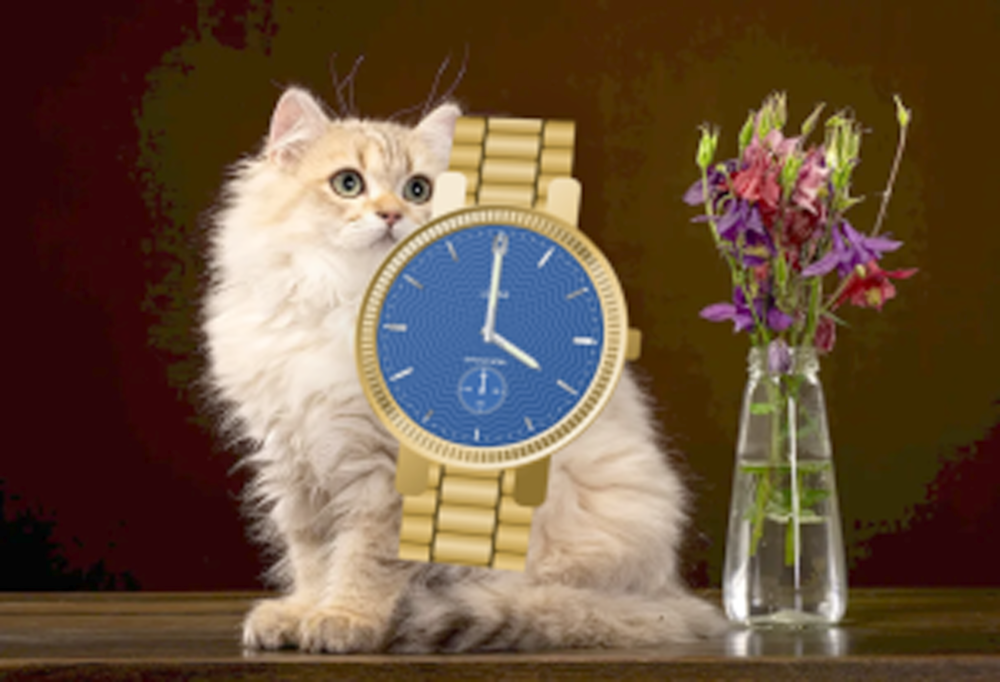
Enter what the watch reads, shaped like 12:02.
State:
4:00
